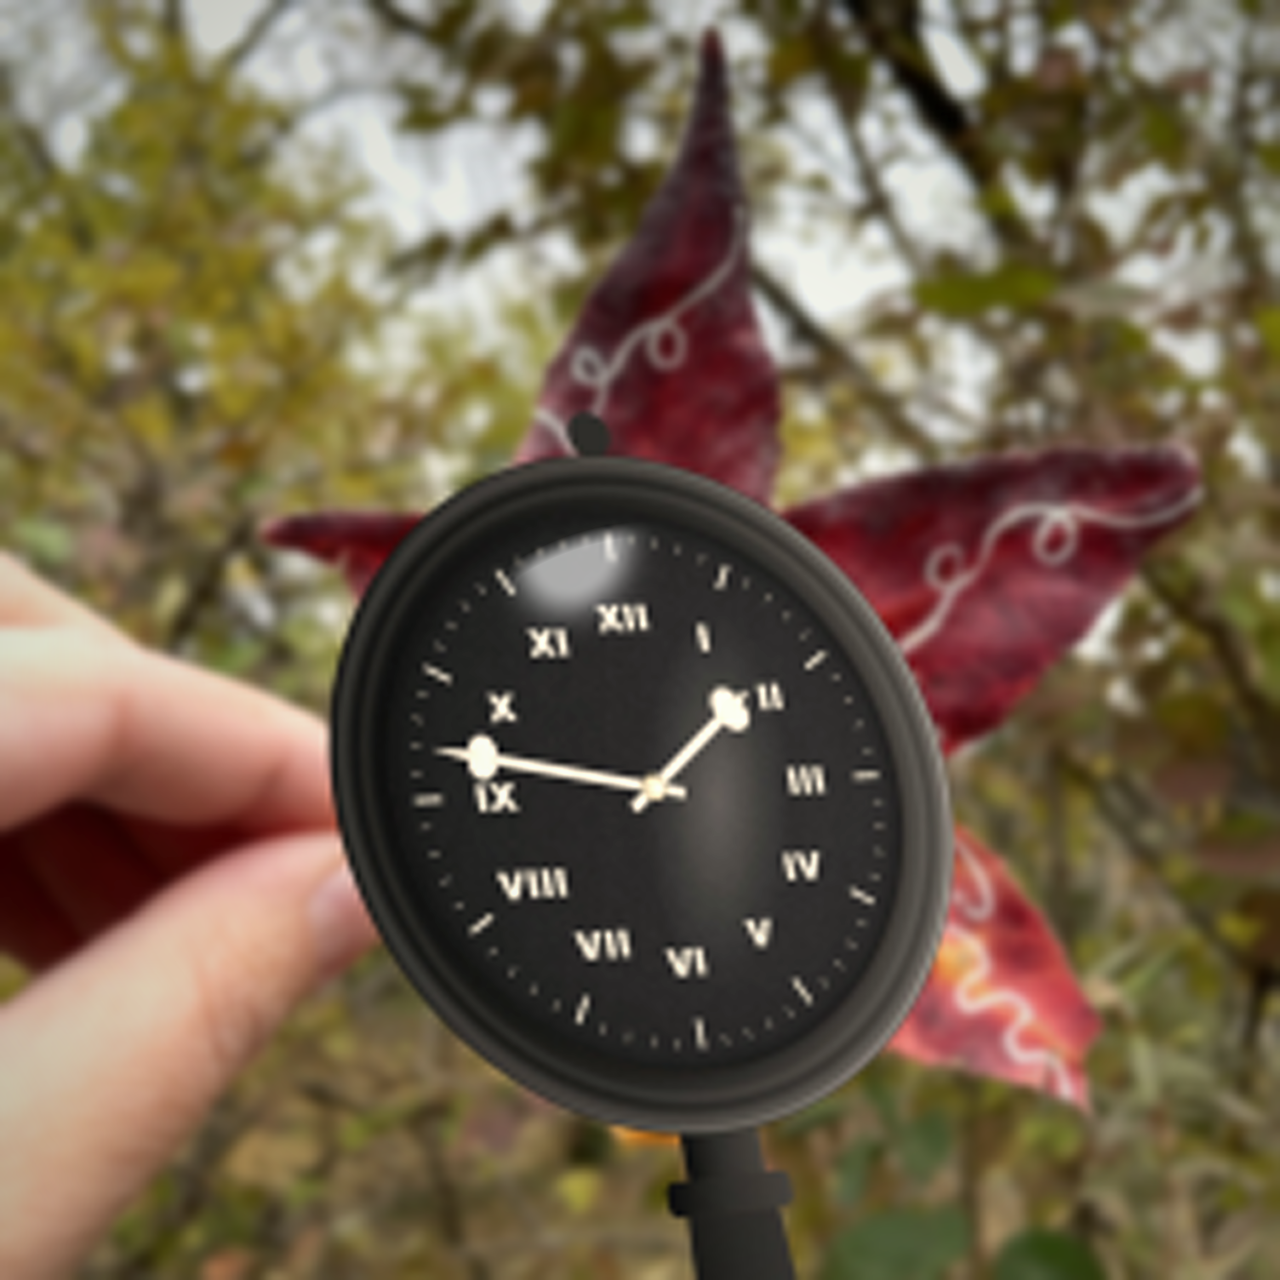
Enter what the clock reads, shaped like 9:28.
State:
1:47
